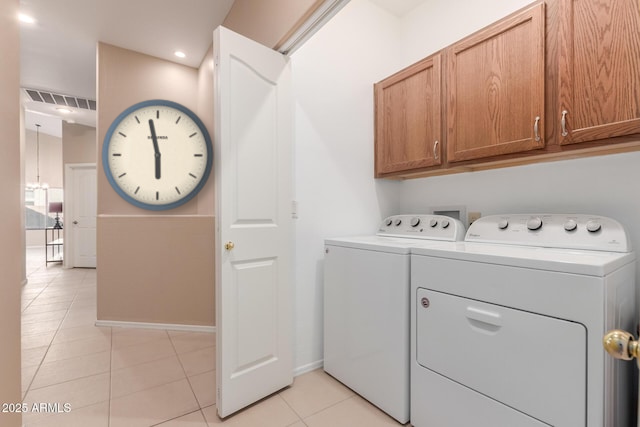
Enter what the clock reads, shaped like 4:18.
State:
5:58
